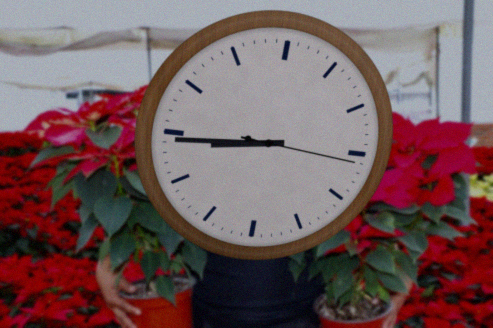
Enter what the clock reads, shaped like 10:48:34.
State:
8:44:16
